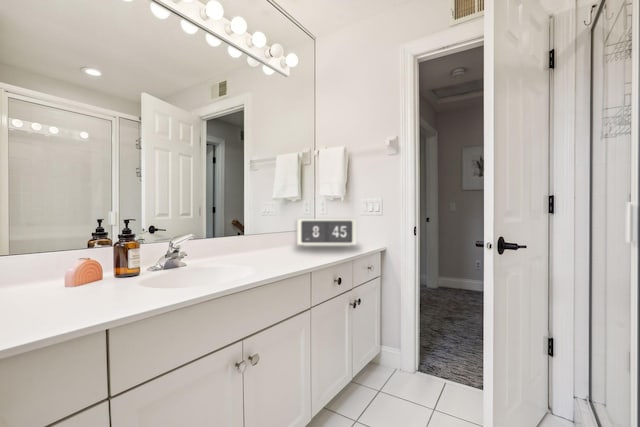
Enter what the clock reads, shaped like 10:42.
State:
8:45
